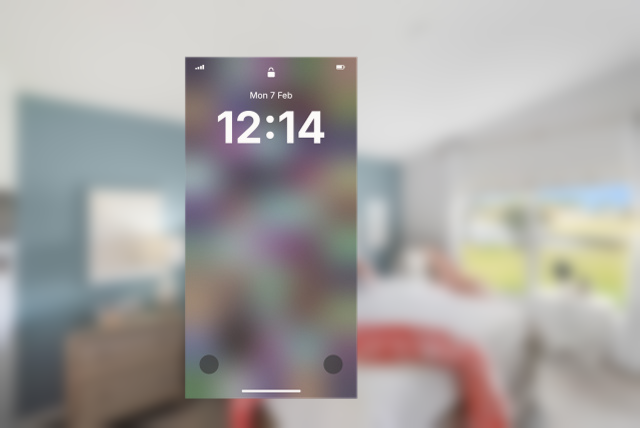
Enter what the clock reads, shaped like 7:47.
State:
12:14
